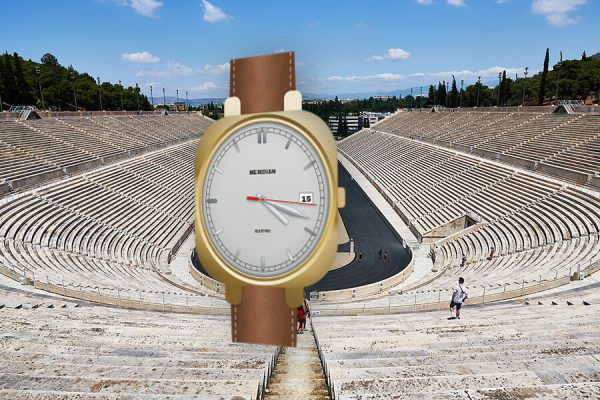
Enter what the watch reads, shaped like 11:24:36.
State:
4:18:16
